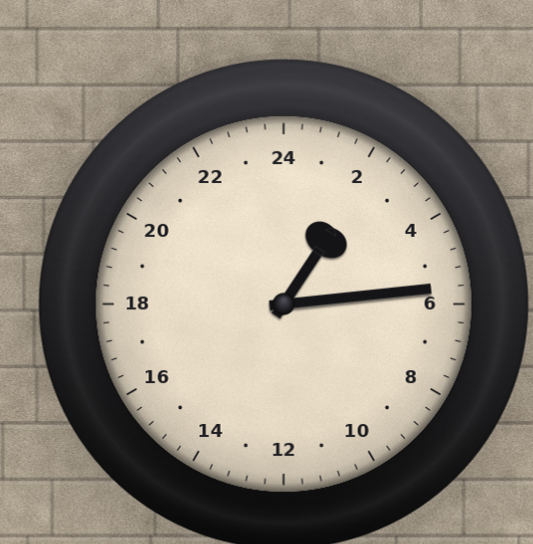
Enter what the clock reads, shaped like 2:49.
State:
2:14
